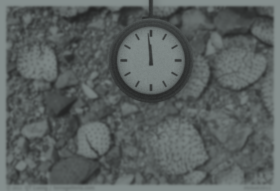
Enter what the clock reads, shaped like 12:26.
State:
11:59
